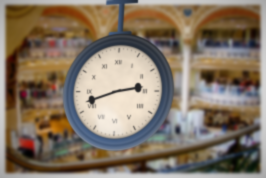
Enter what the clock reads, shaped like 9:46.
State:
2:42
